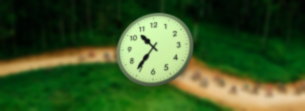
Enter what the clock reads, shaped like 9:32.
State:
10:36
